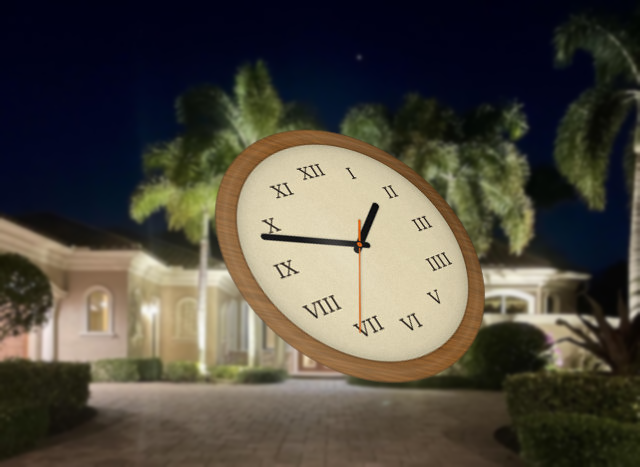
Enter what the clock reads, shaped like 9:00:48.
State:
1:48:36
